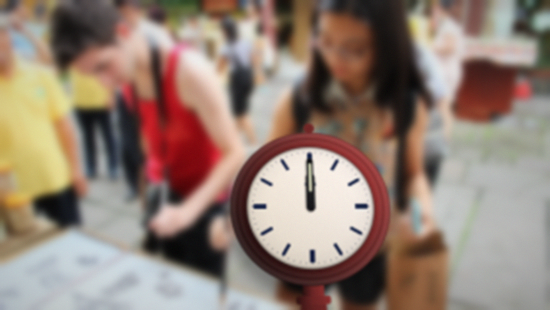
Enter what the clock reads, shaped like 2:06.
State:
12:00
